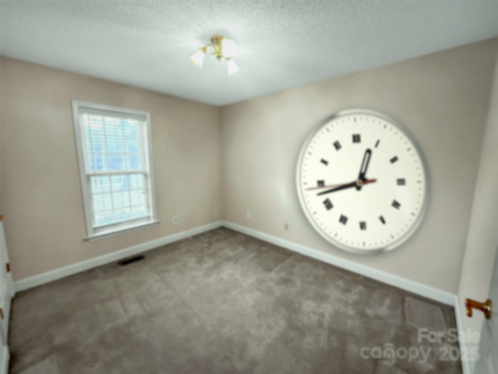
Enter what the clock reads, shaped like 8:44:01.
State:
12:42:44
